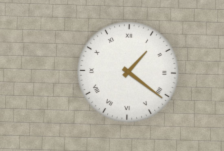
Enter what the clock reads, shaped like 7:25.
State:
1:21
